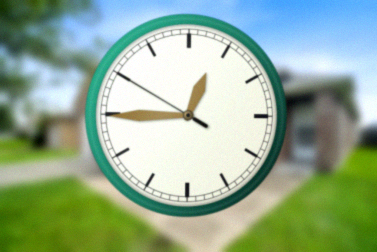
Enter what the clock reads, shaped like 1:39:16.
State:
12:44:50
